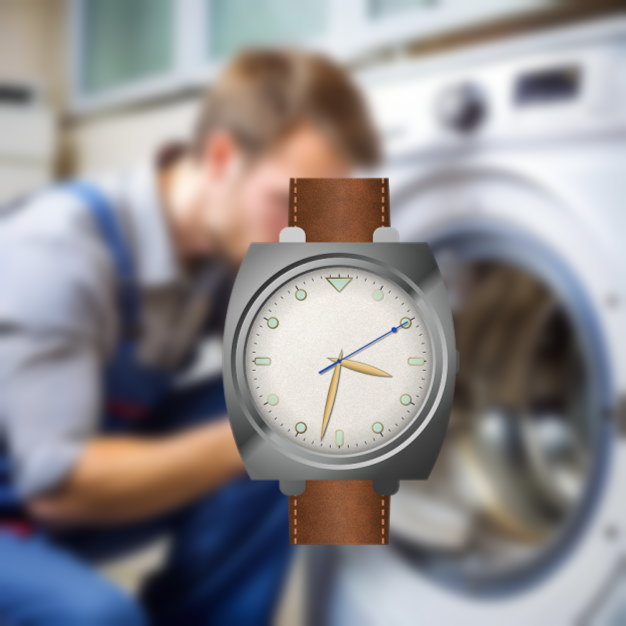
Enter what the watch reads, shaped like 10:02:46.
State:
3:32:10
